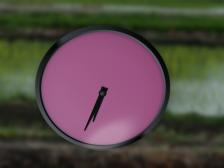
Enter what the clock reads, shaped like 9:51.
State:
6:34
